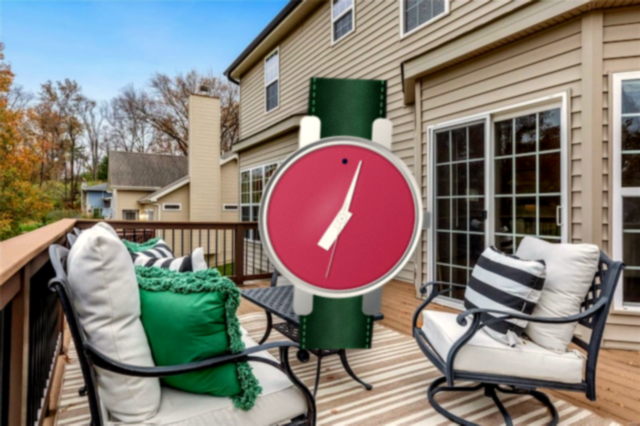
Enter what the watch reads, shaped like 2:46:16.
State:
7:02:32
